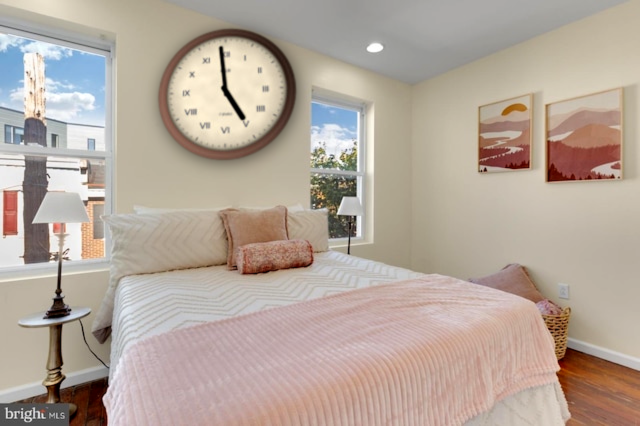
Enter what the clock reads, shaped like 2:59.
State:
4:59
